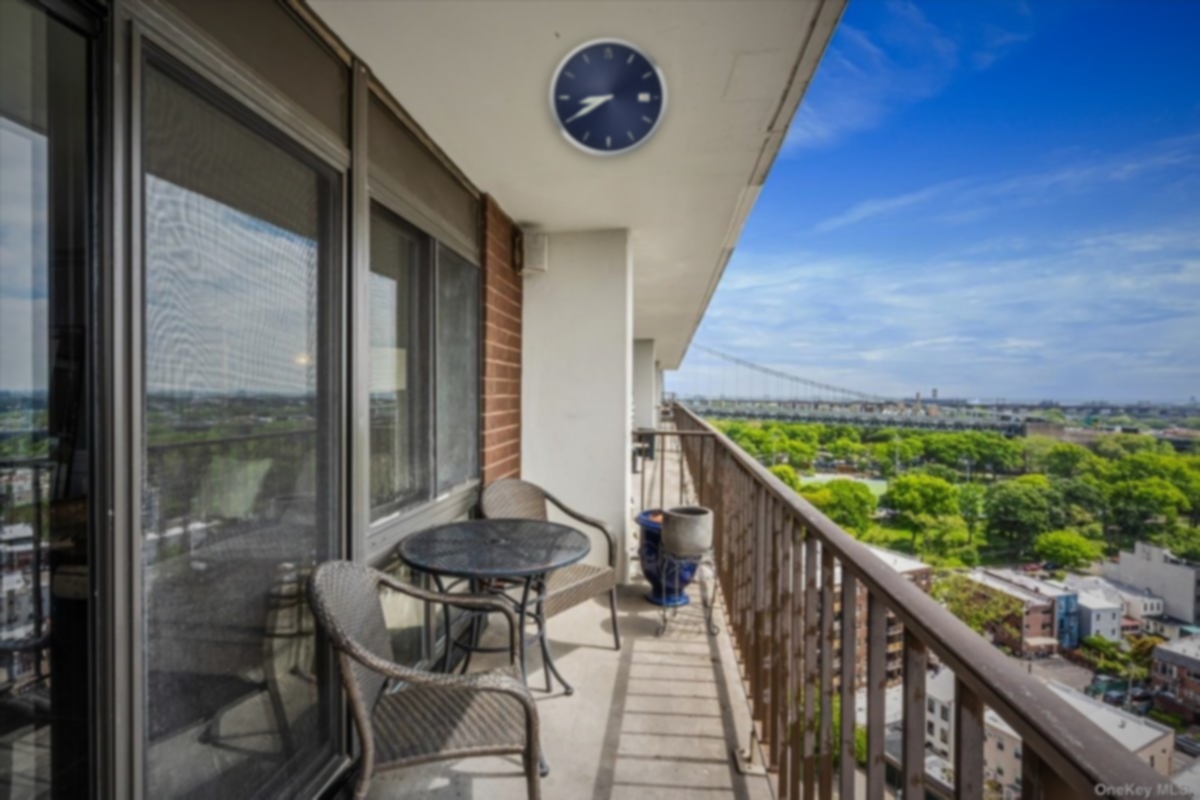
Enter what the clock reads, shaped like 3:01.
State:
8:40
